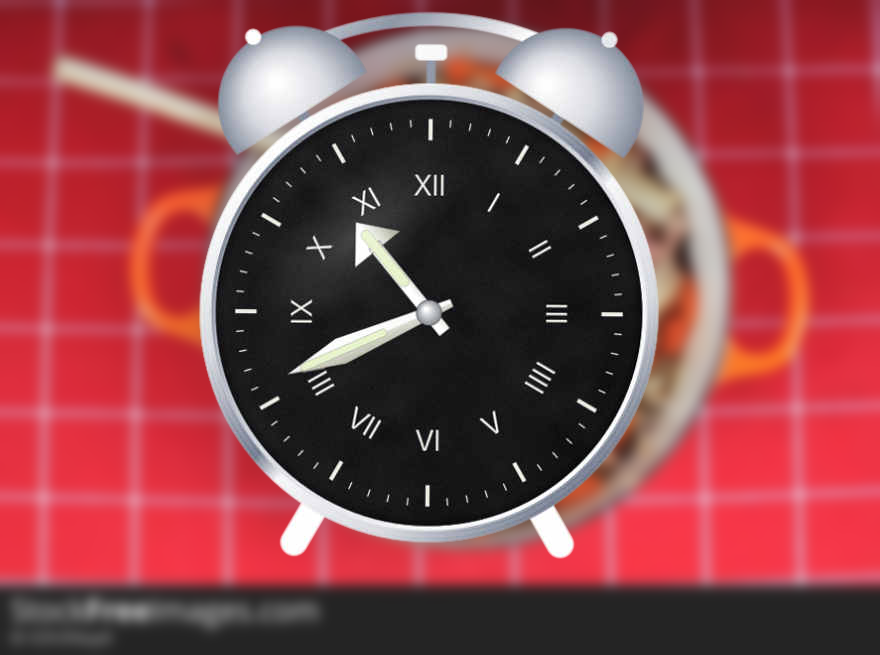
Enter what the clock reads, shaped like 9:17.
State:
10:41
